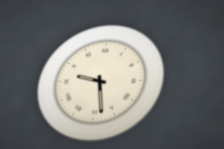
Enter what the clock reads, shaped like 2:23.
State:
9:28
